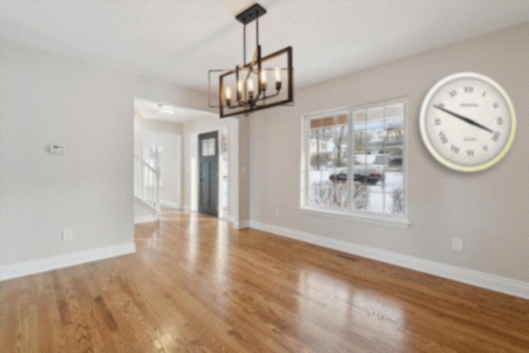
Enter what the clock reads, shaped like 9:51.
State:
3:49
